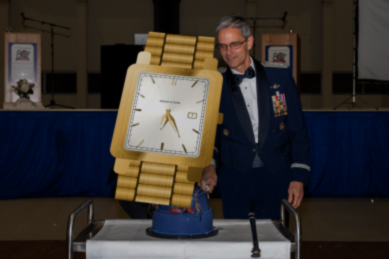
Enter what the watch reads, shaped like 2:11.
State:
6:25
